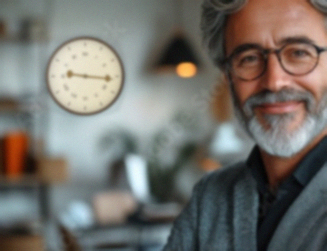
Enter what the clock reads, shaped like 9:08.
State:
9:16
